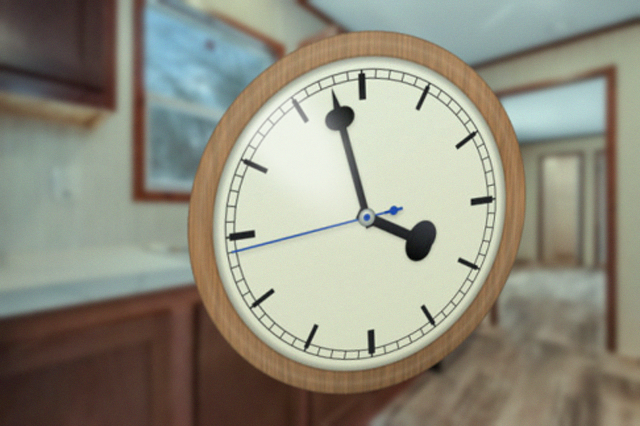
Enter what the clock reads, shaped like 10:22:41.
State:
3:57:44
